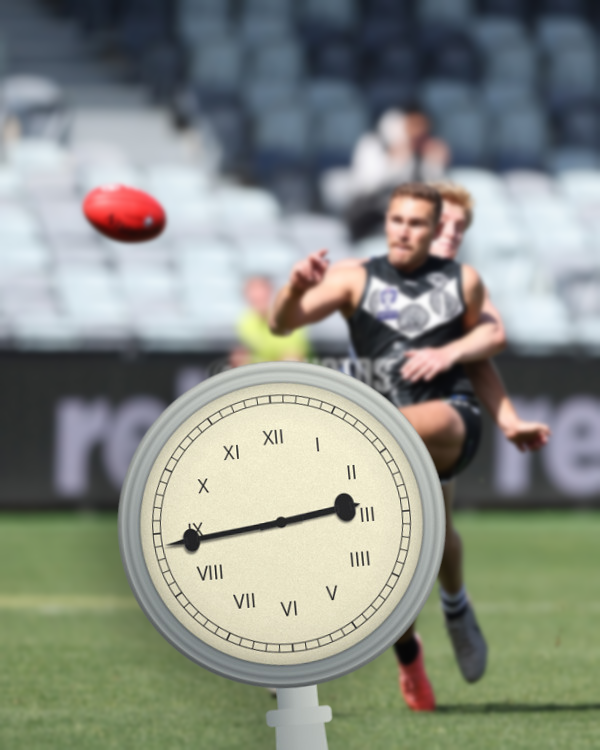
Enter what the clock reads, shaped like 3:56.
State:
2:44
